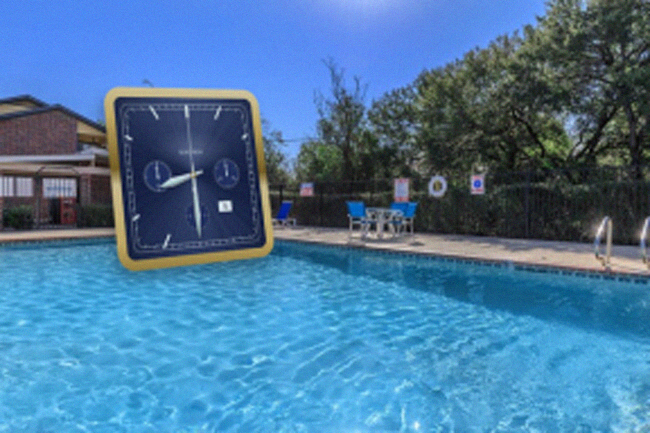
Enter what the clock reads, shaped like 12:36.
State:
8:30
